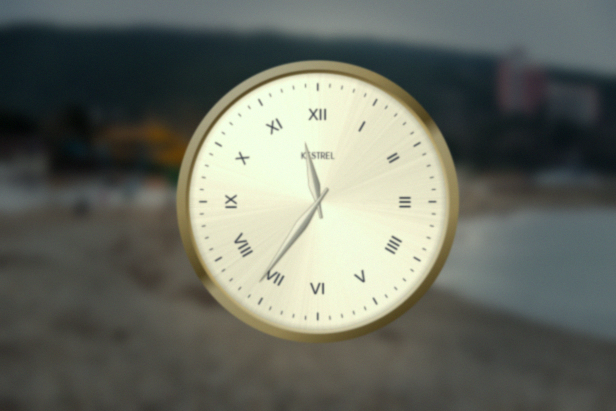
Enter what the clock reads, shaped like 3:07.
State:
11:36
